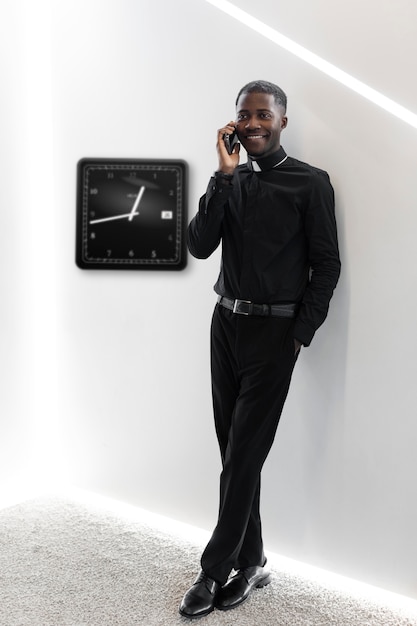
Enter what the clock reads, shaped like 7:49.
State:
12:43
